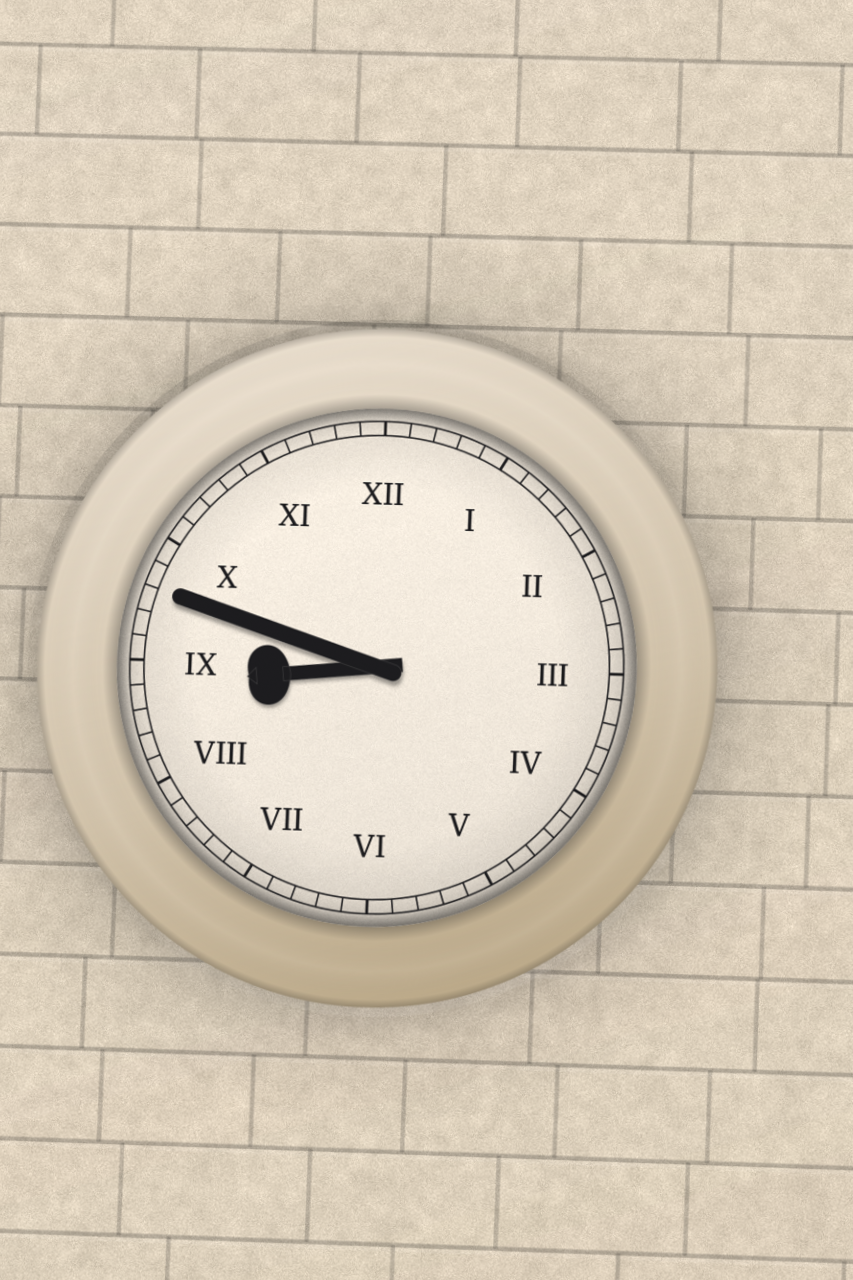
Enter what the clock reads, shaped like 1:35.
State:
8:48
